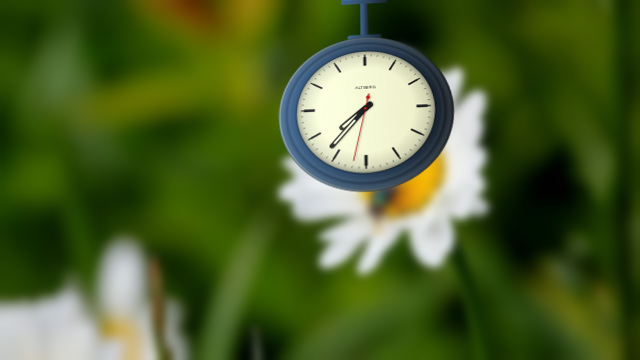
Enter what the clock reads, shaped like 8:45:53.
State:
7:36:32
